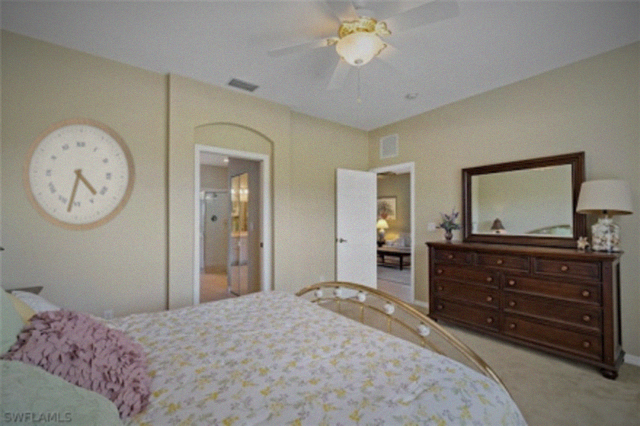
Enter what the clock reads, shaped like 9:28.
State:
4:32
